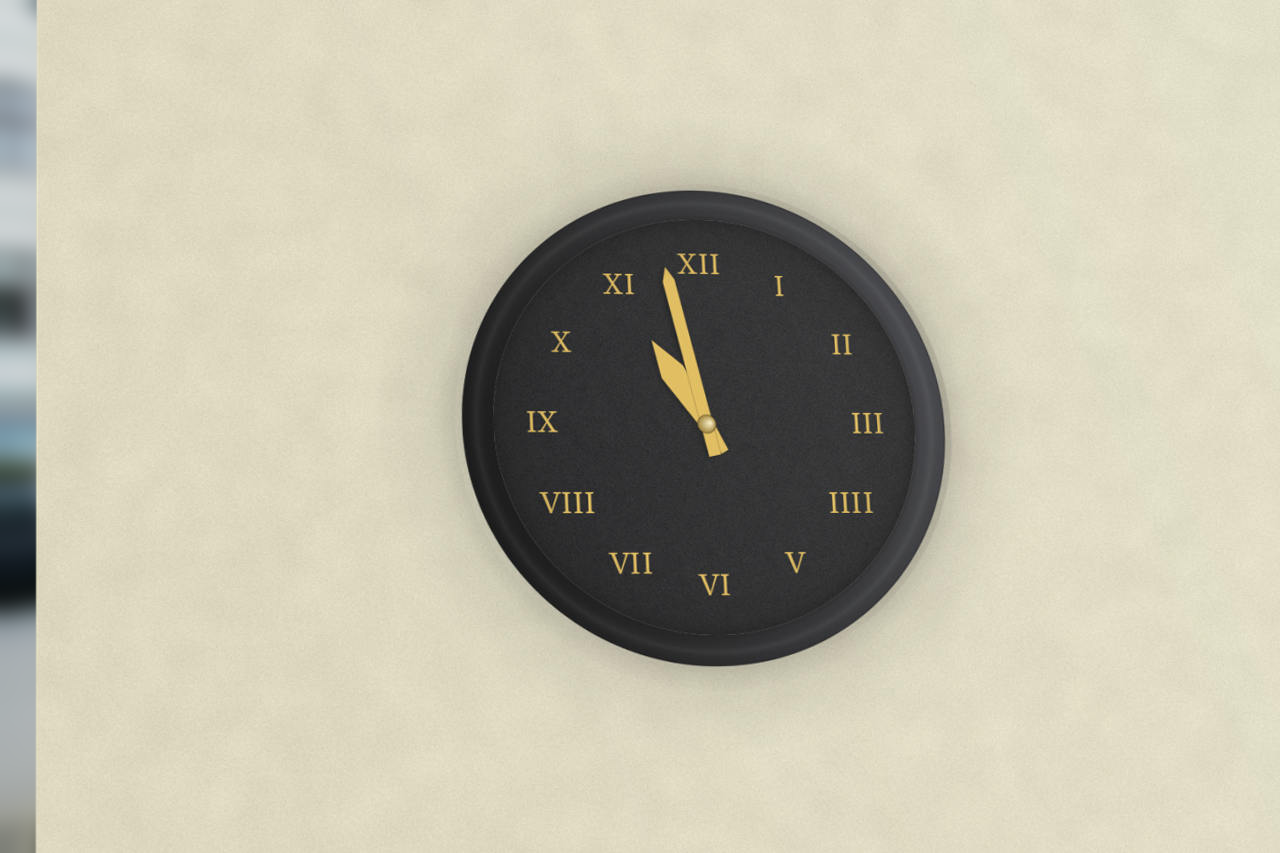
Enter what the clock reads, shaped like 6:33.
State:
10:58
